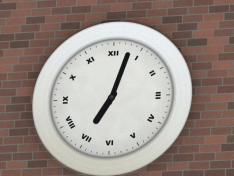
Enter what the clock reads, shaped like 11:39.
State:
7:03
